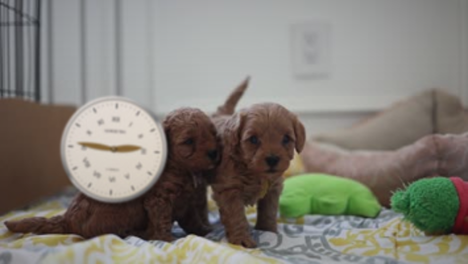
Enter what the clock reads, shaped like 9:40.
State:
2:46
